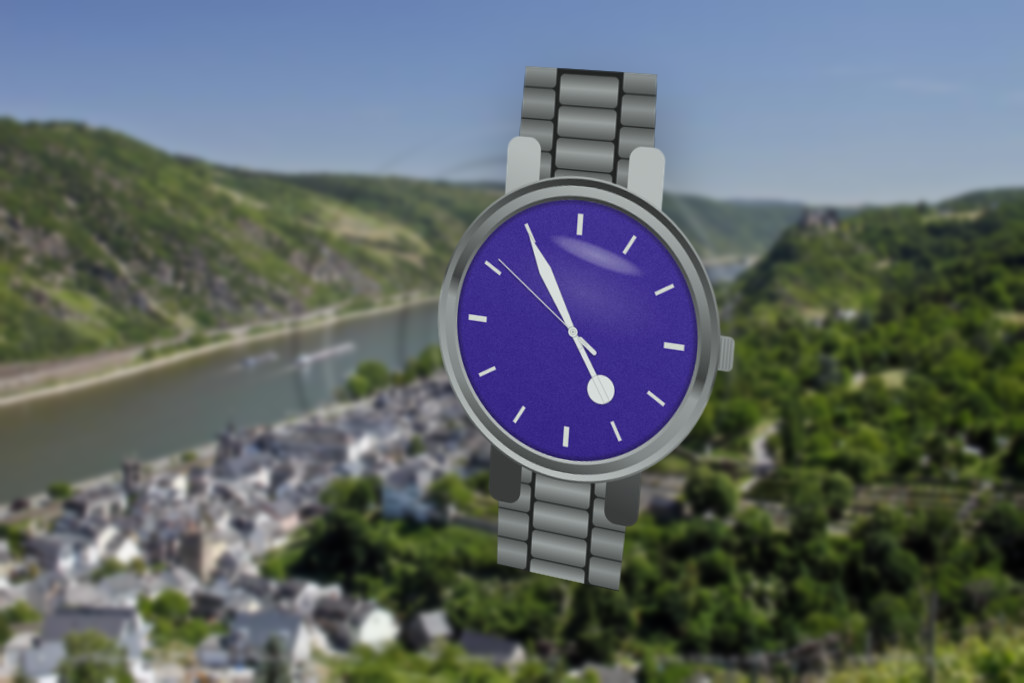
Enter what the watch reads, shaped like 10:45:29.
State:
4:54:51
